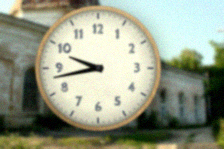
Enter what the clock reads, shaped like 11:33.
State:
9:43
